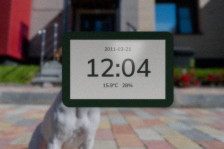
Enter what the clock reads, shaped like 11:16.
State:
12:04
